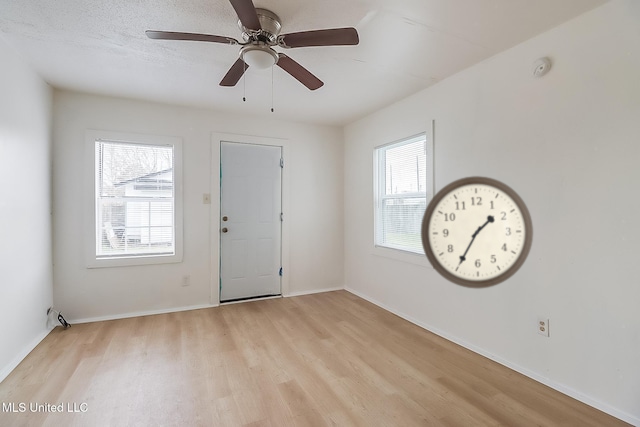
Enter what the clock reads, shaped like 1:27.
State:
1:35
